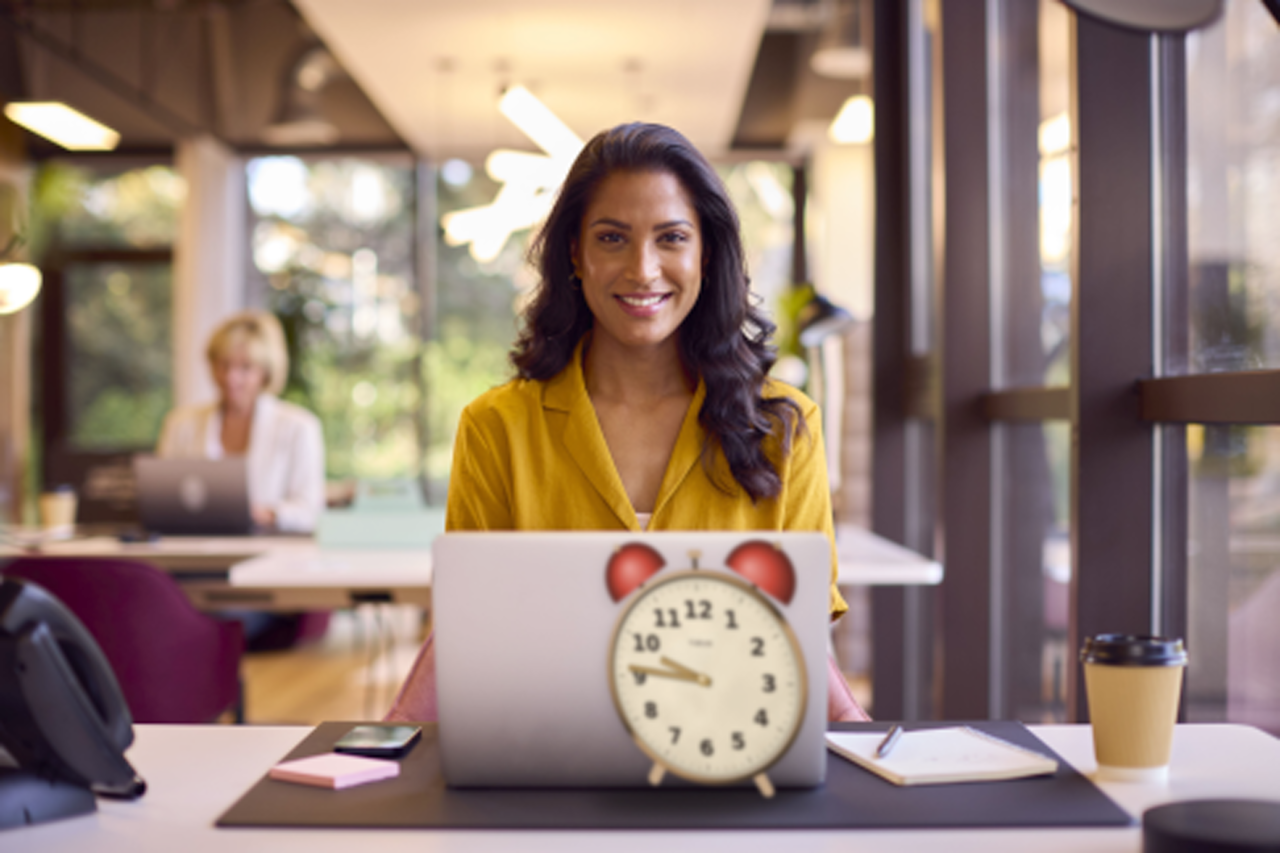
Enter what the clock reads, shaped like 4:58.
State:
9:46
